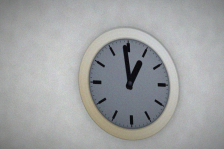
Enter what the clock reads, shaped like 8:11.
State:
12:59
